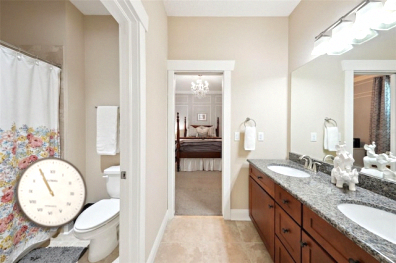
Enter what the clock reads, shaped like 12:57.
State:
10:55
